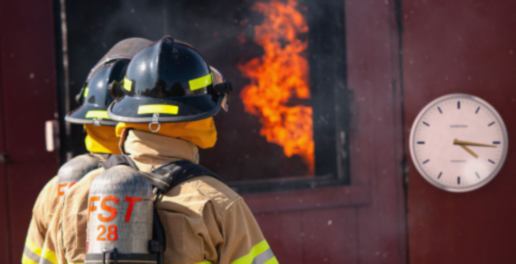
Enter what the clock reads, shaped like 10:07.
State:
4:16
